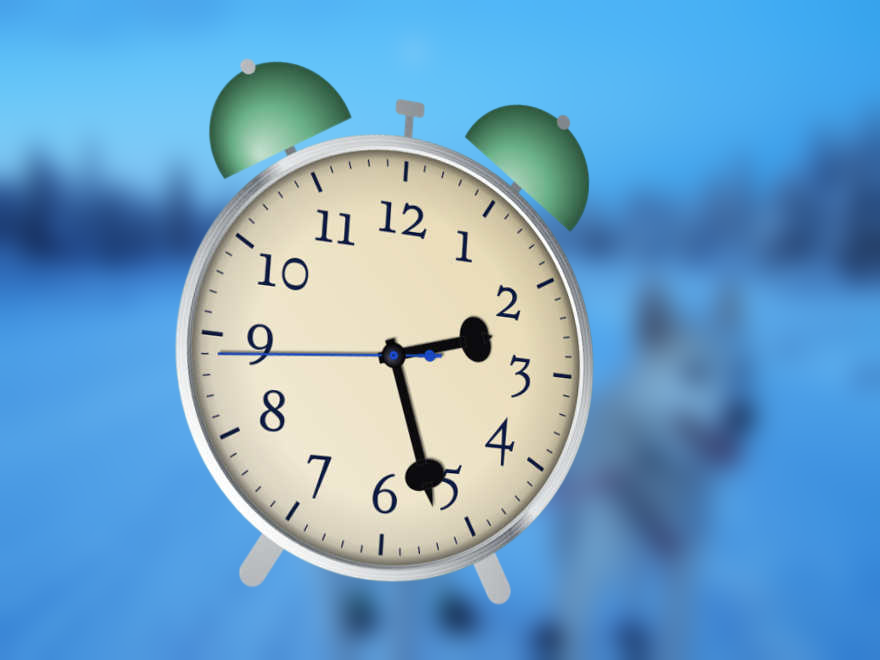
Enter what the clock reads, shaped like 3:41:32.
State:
2:26:44
